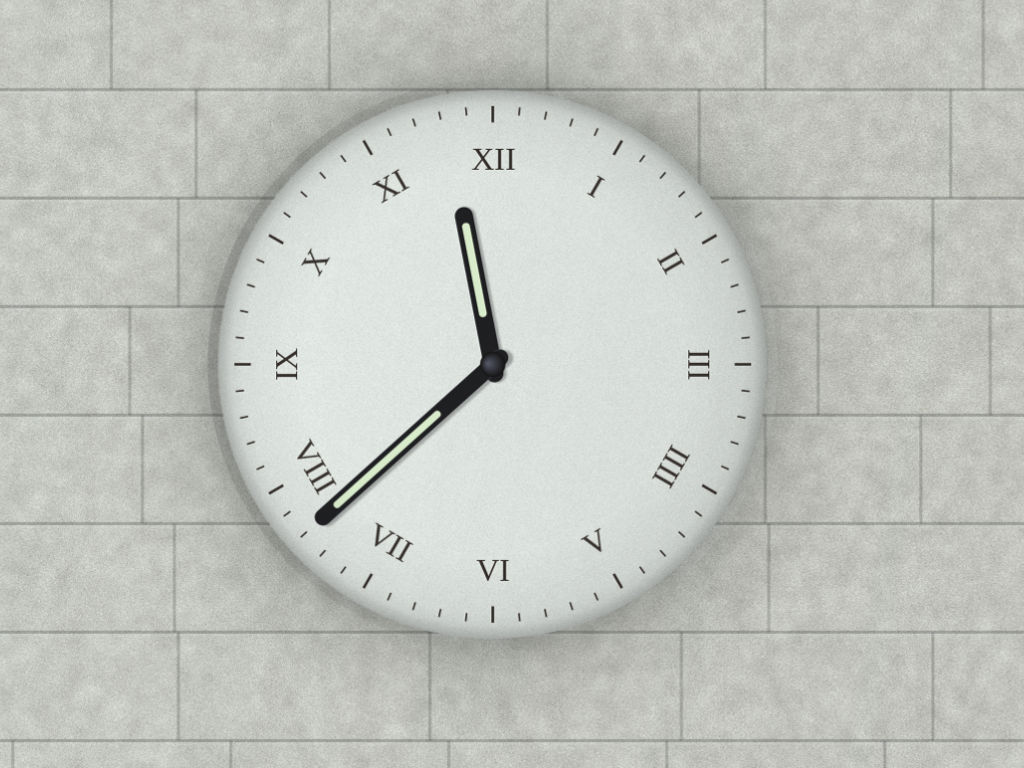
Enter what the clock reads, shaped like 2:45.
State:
11:38
